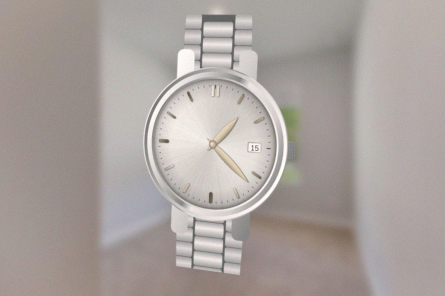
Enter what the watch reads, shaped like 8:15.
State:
1:22
